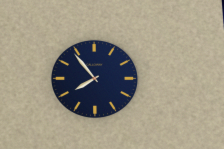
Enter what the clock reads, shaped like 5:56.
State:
7:54
